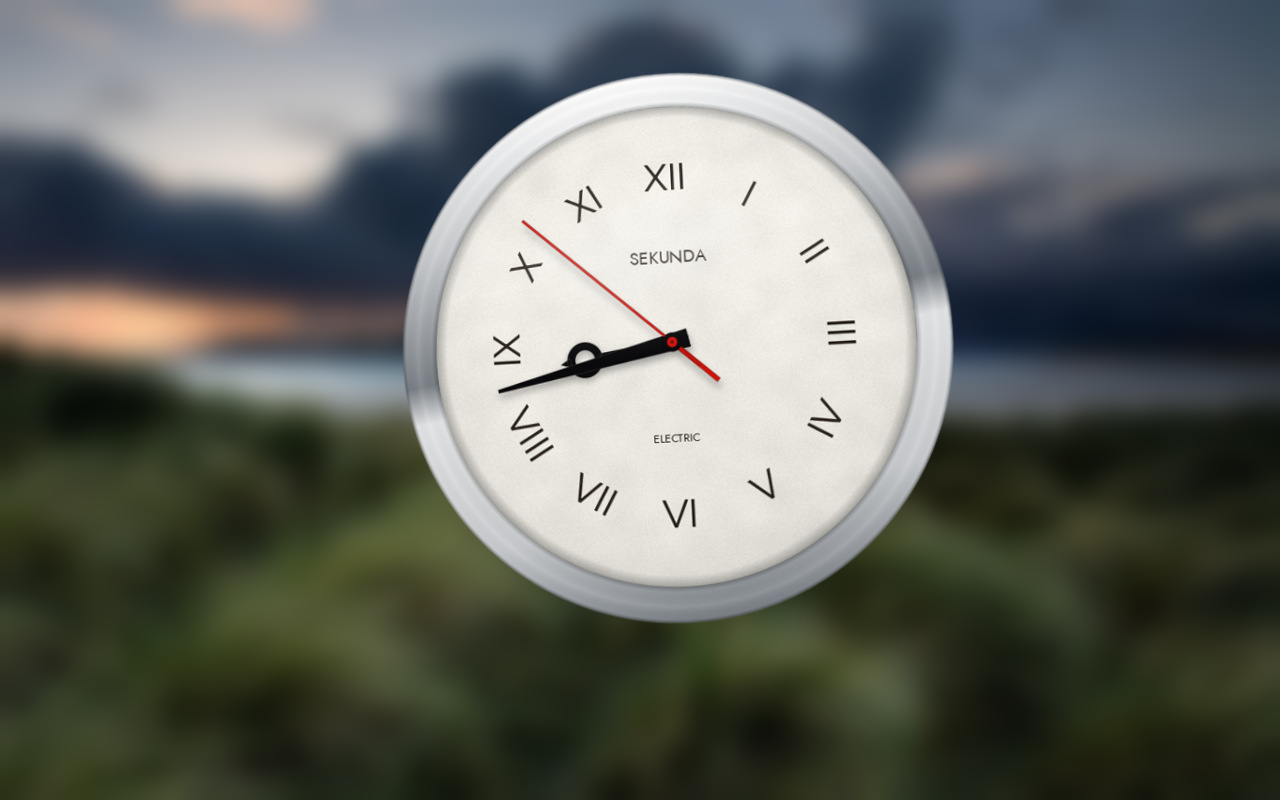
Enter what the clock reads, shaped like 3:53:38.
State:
8:42:52
